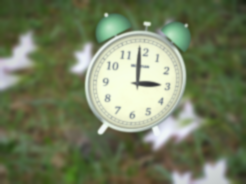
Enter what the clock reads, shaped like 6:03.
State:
2:59
